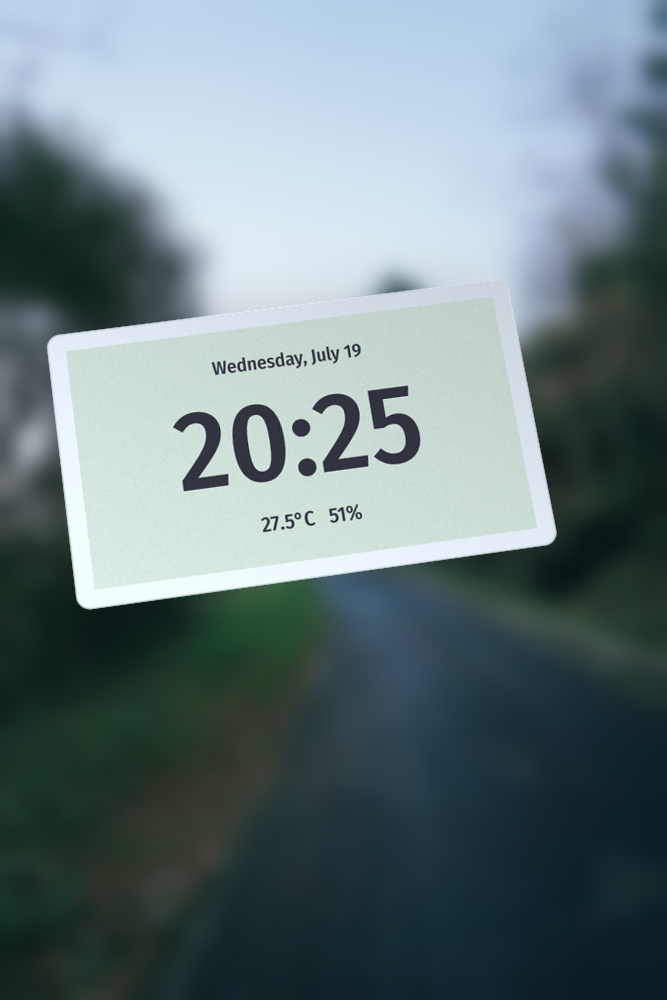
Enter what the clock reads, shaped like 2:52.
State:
20:25
